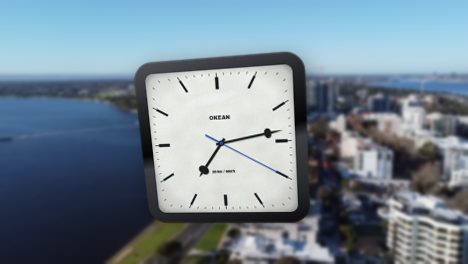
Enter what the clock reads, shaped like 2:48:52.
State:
7:13:20
